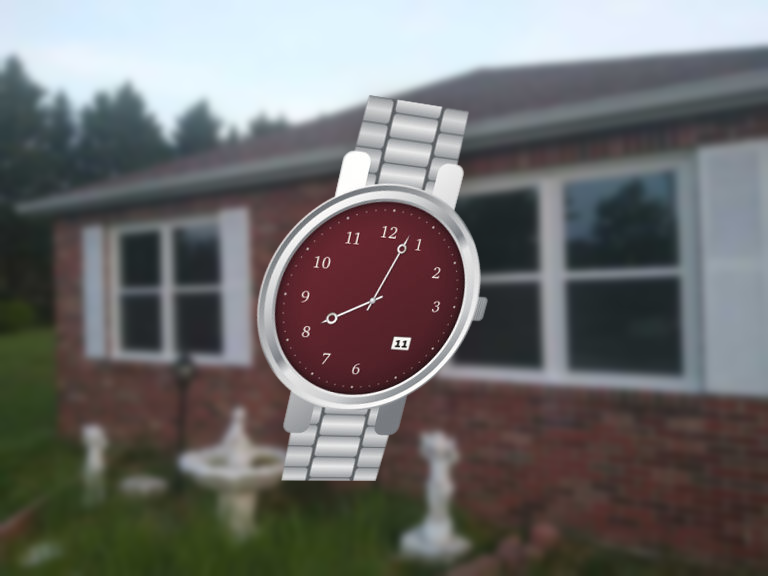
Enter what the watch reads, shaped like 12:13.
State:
8:03
